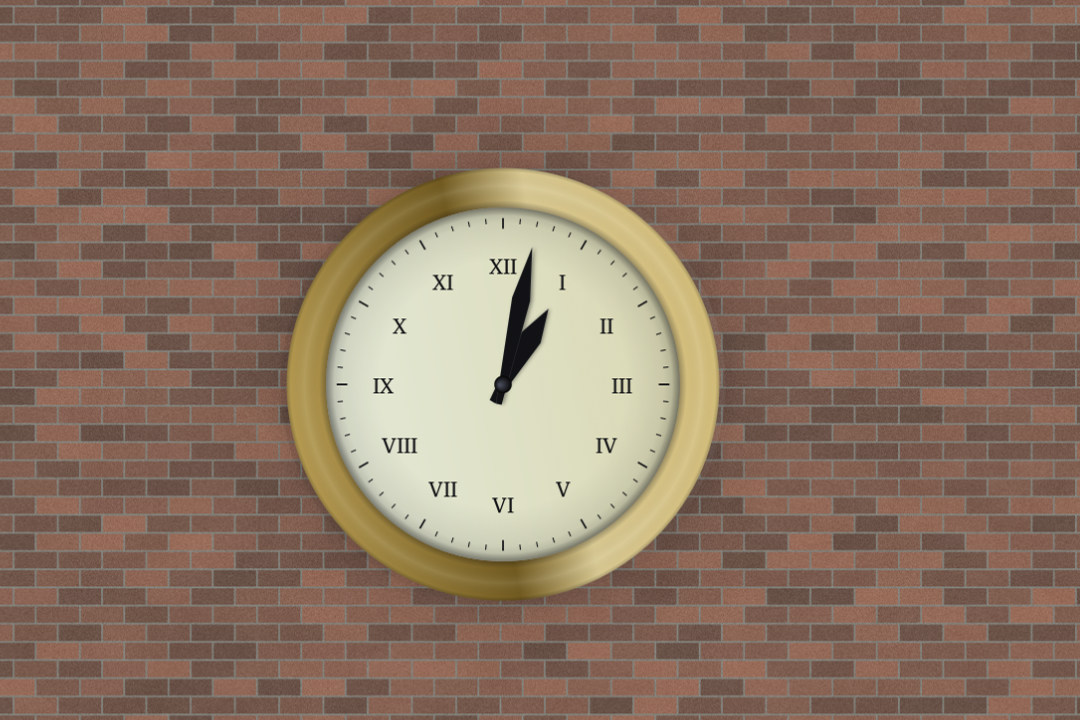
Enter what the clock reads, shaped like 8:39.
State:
1:02
